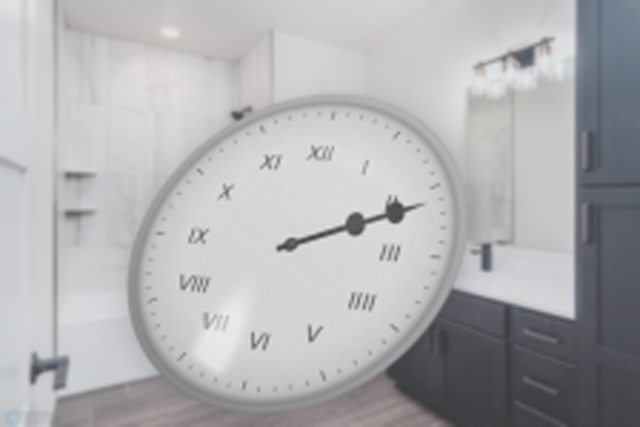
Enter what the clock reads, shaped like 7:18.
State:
2:11
